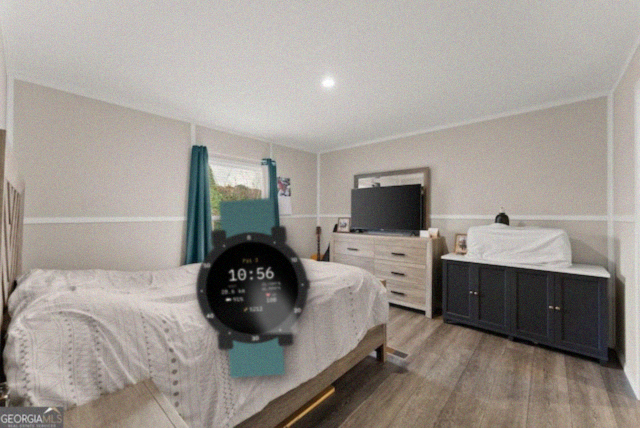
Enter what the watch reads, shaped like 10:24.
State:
10:56
